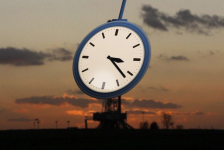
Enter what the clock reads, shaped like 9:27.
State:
3:22
